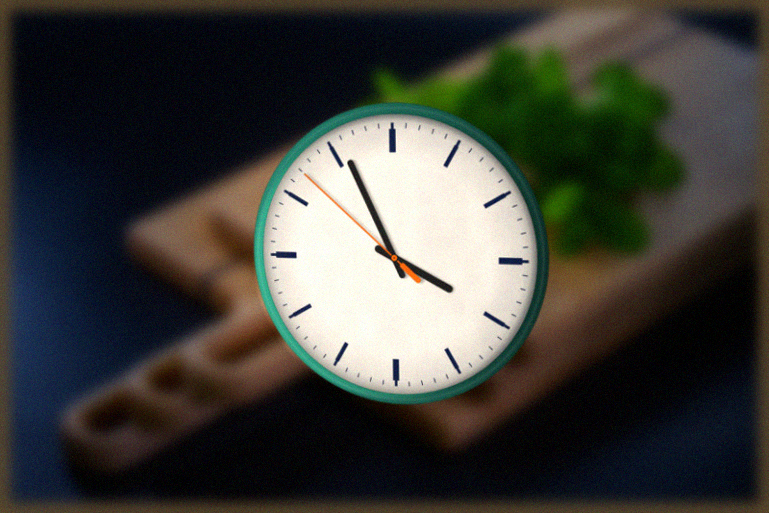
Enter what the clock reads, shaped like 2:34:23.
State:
3:55:52
